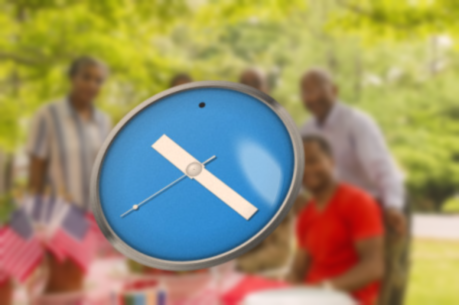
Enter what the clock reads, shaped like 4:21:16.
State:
10:21:39
